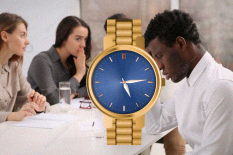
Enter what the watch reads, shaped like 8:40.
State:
5:14
